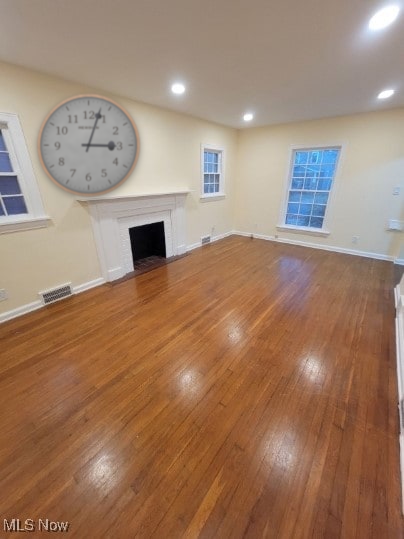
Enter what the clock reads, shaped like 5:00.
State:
3:03
